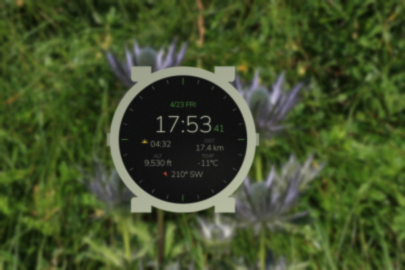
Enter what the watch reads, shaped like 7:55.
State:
17:53
